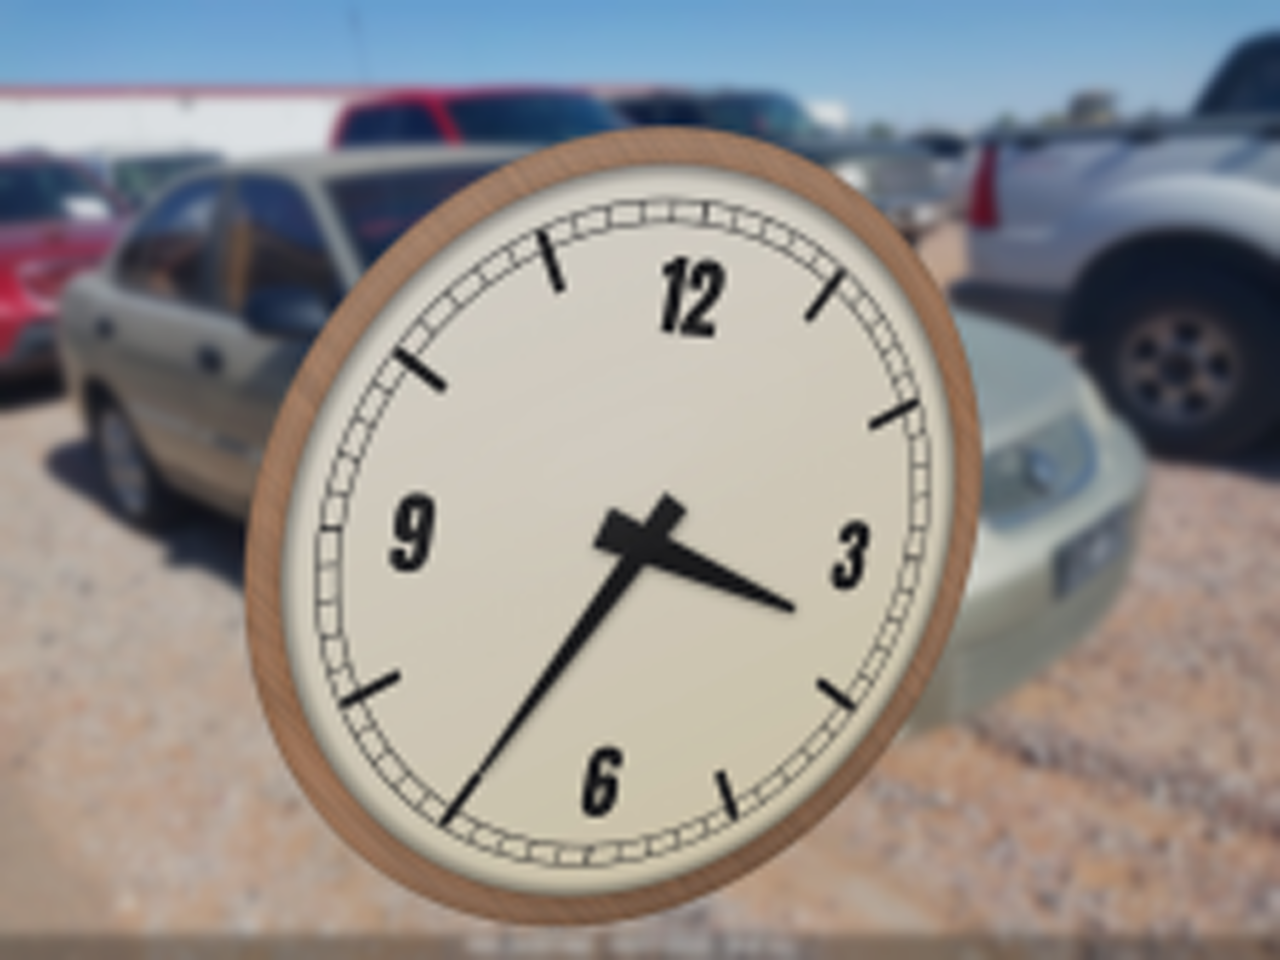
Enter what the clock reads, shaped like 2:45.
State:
3:35
